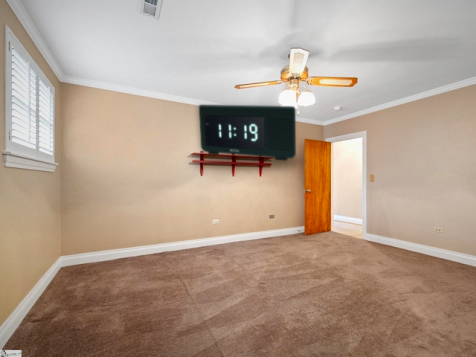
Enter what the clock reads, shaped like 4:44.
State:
11:19
